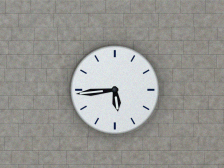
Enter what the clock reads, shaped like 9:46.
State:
5:44
